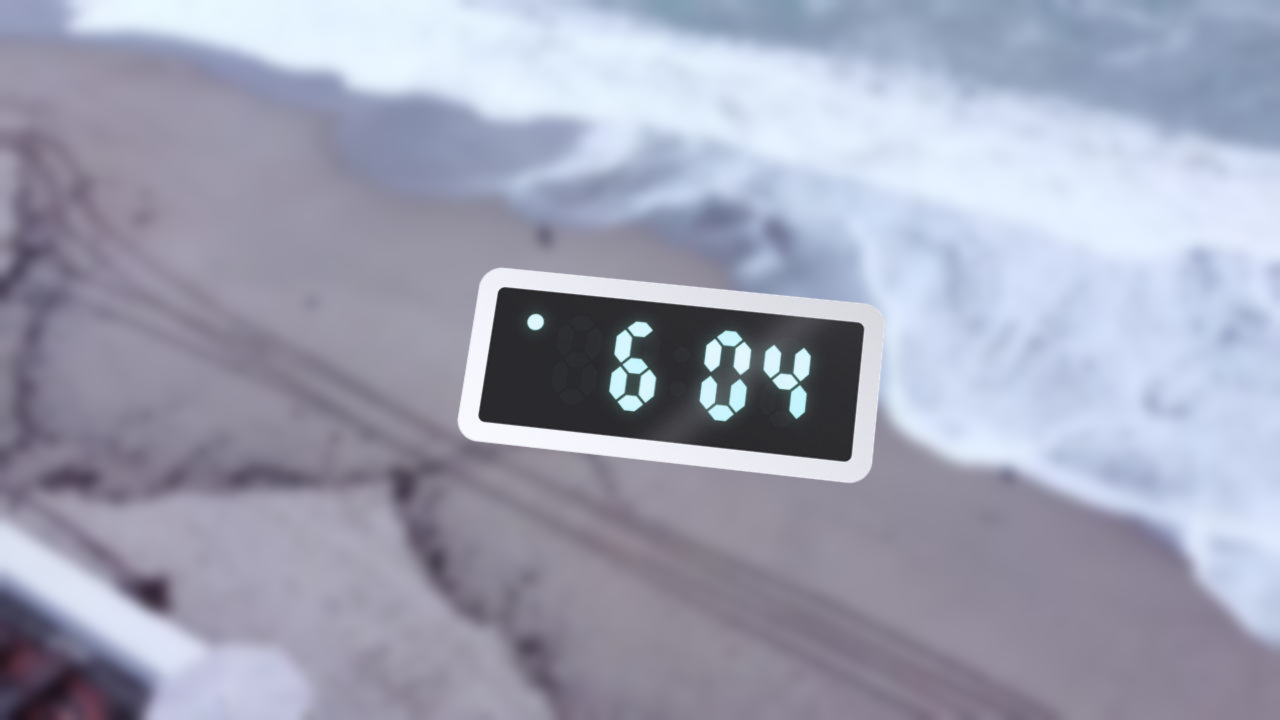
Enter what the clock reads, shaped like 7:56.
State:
6:04
